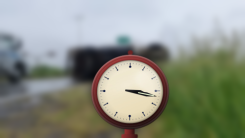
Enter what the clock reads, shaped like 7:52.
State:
3:17
